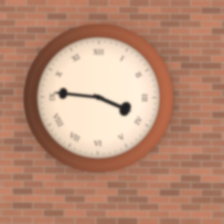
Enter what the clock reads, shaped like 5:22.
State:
3:46
